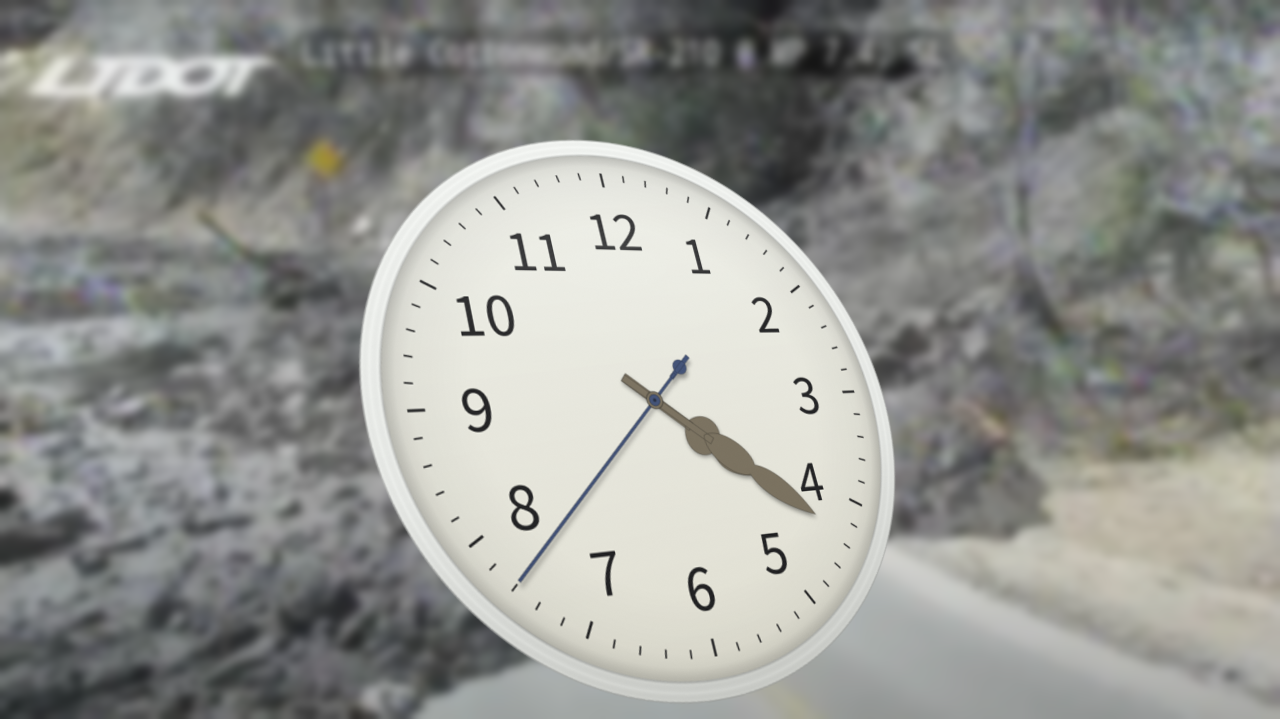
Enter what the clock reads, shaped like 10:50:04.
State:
4:21:38
